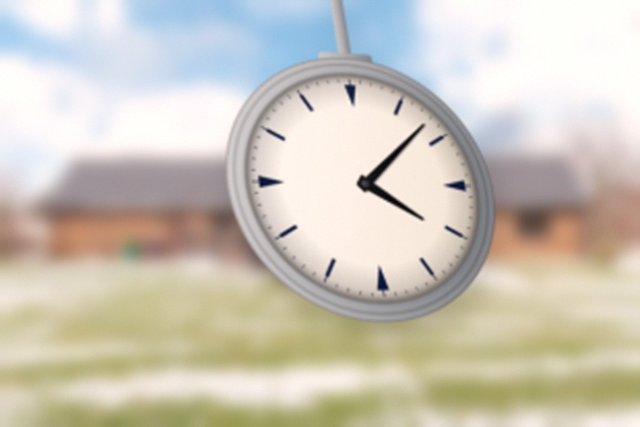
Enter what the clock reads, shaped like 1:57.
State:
4:08
